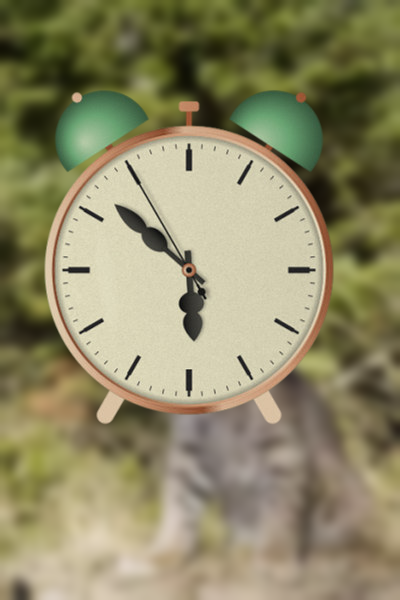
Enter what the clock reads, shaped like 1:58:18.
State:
5:51:55
